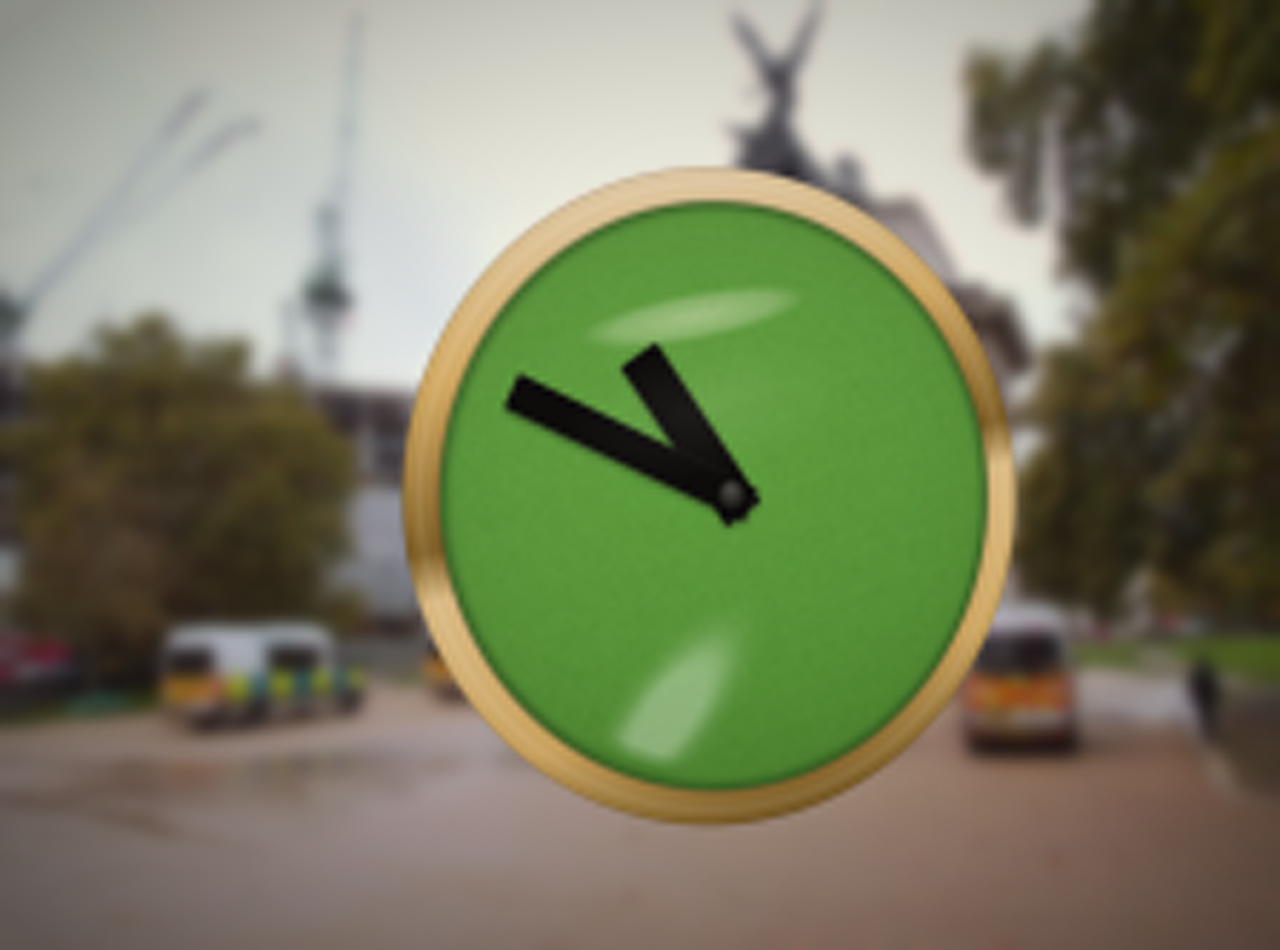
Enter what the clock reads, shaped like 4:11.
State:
10:49
